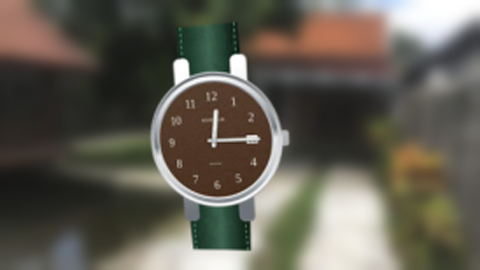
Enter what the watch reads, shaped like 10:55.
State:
12:15
